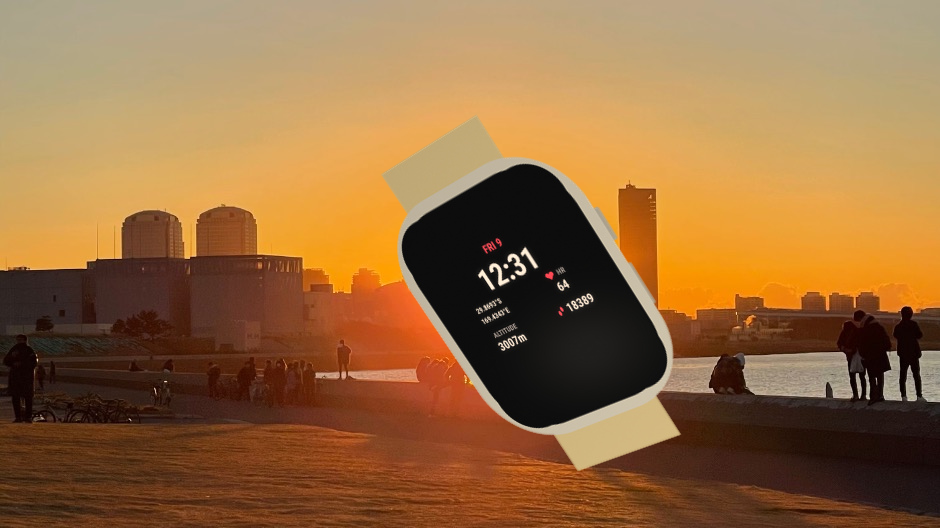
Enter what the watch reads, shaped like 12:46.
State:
12:31
